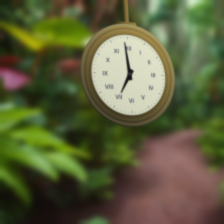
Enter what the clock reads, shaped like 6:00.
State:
6:59
